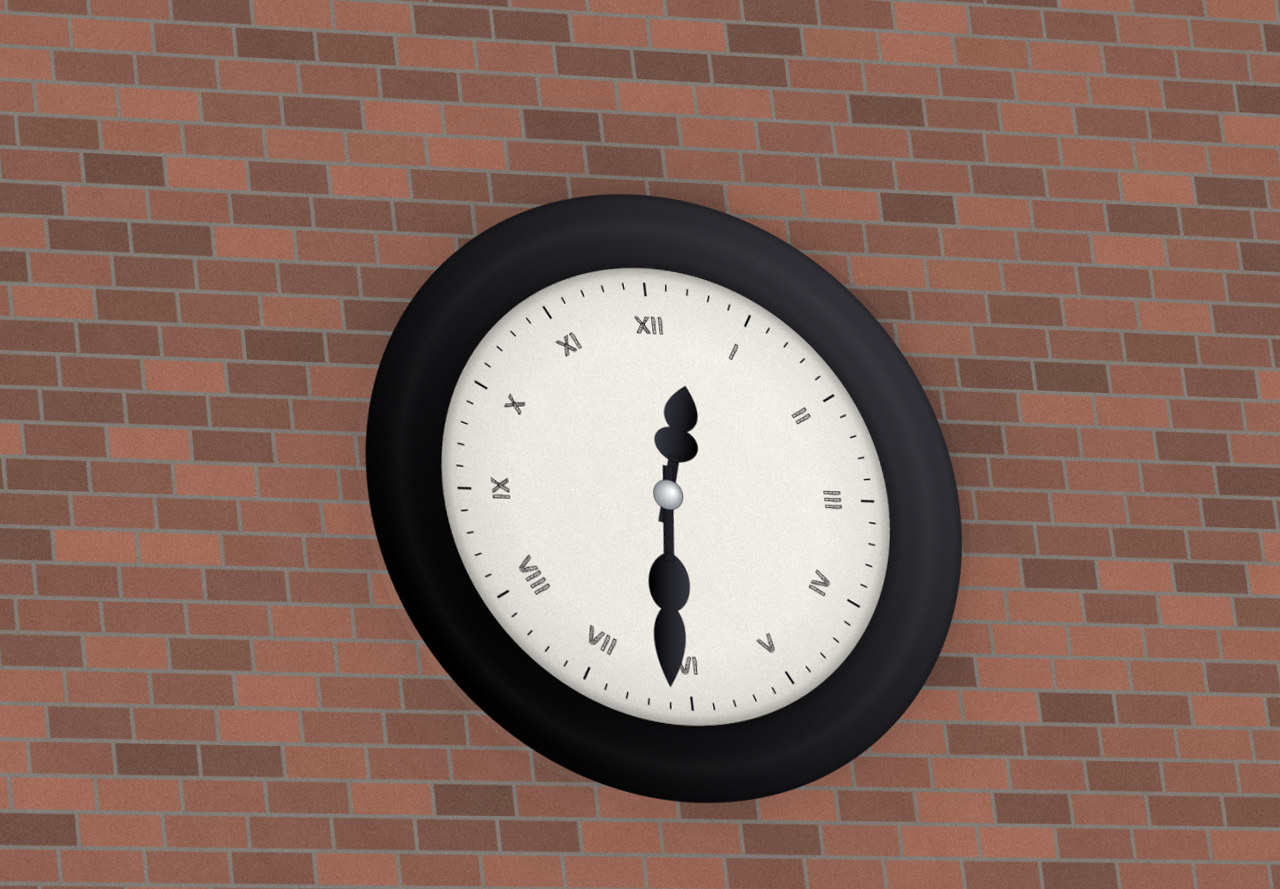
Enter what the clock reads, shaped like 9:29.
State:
12:31
